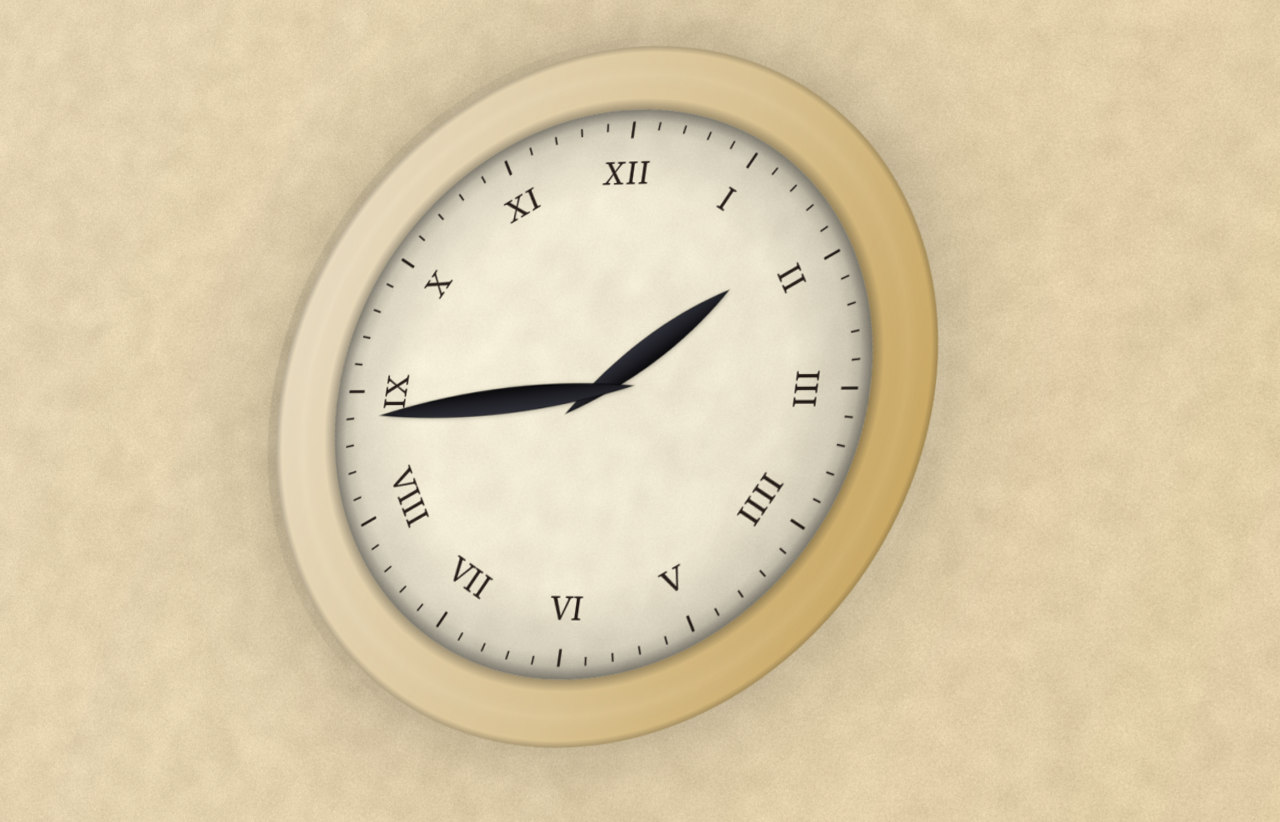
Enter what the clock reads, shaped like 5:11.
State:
1:44
